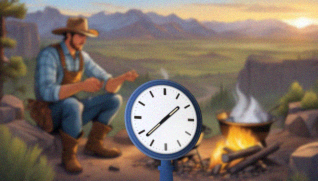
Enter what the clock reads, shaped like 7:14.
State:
1:38
